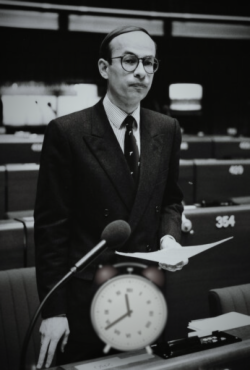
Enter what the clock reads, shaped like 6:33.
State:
11:39
